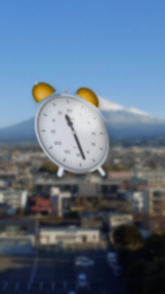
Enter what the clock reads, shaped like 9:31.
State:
11:28
